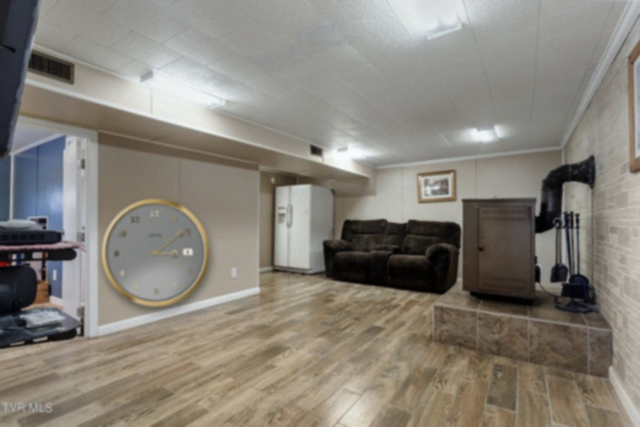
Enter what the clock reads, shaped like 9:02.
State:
3:09
